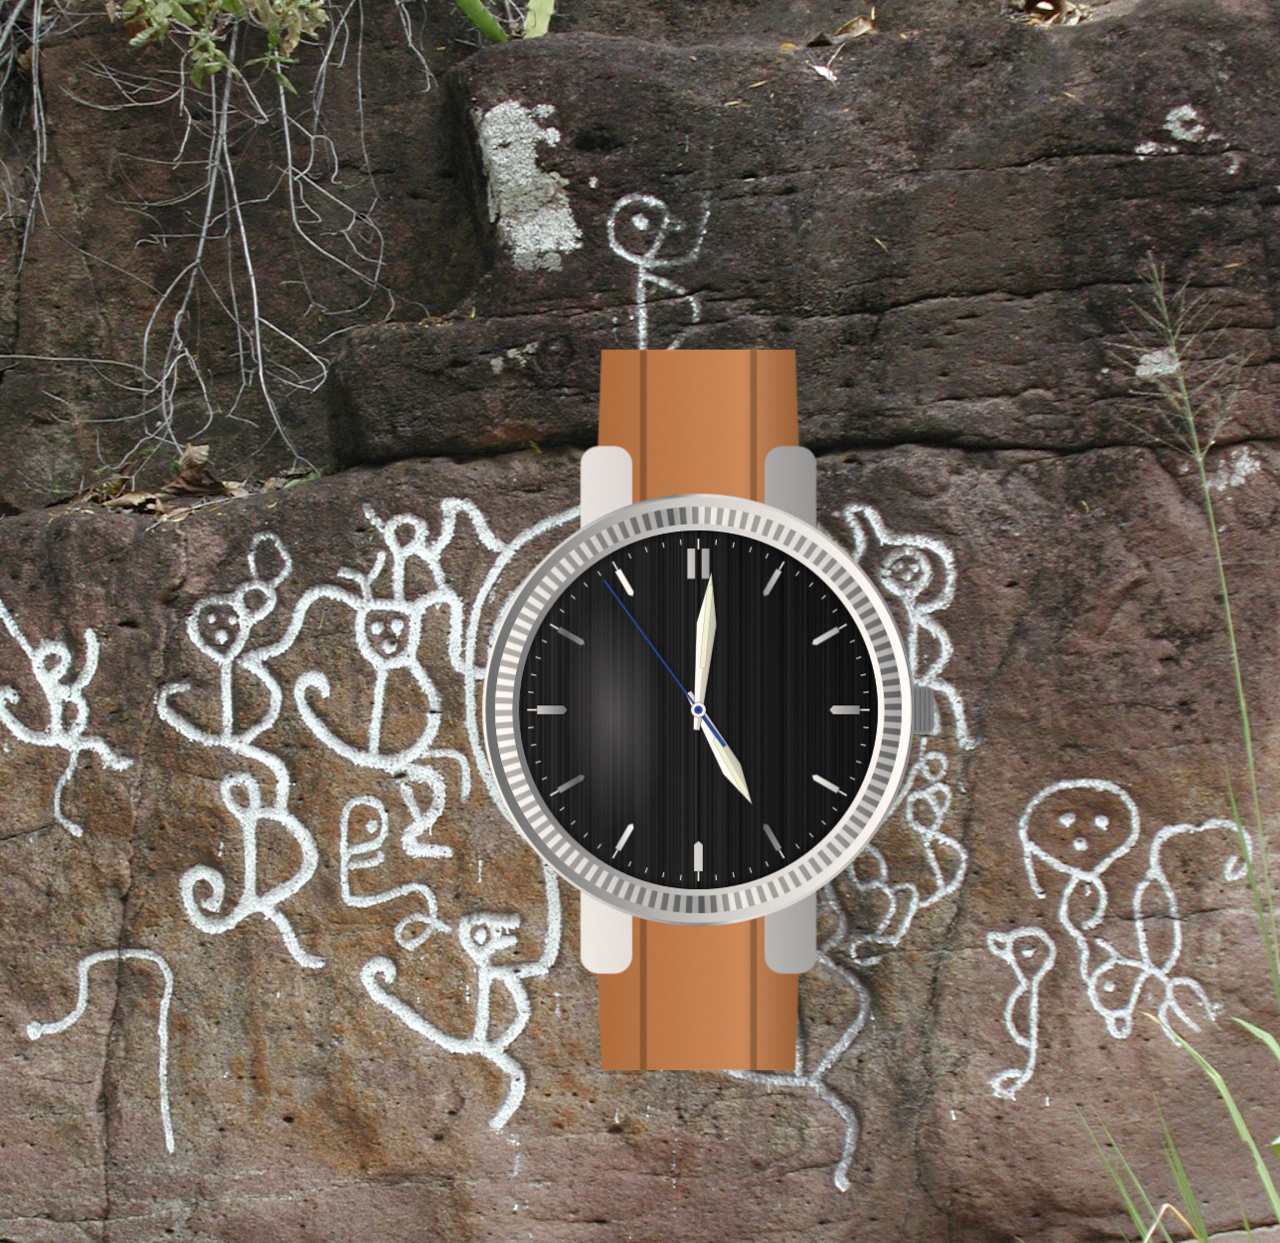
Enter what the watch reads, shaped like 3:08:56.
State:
5:00:54
